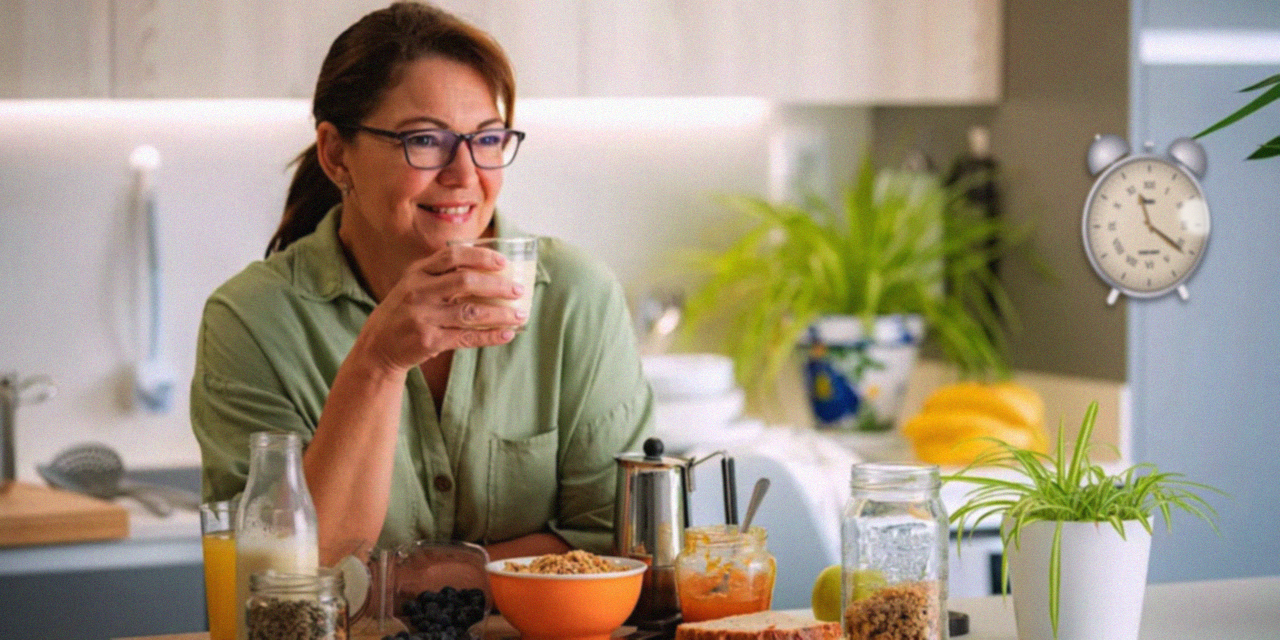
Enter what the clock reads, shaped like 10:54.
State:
11:21
